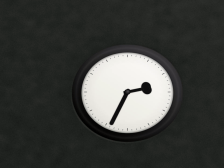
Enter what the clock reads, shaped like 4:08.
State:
2:34
